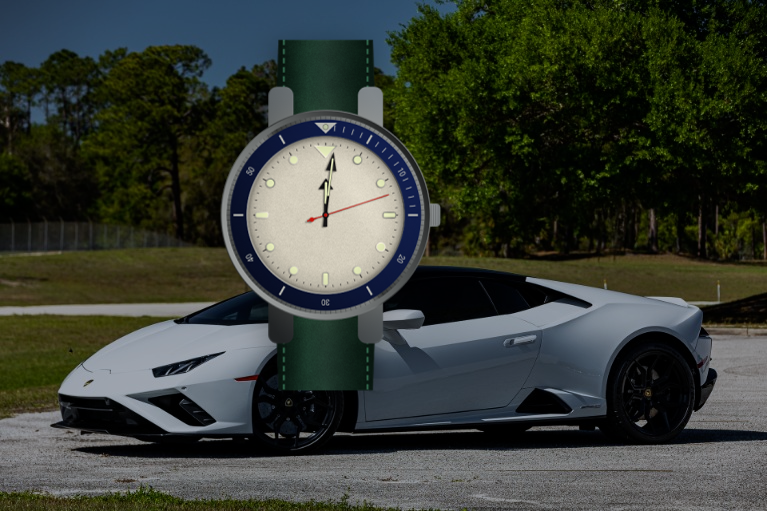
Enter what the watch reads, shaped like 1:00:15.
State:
12:01:12
